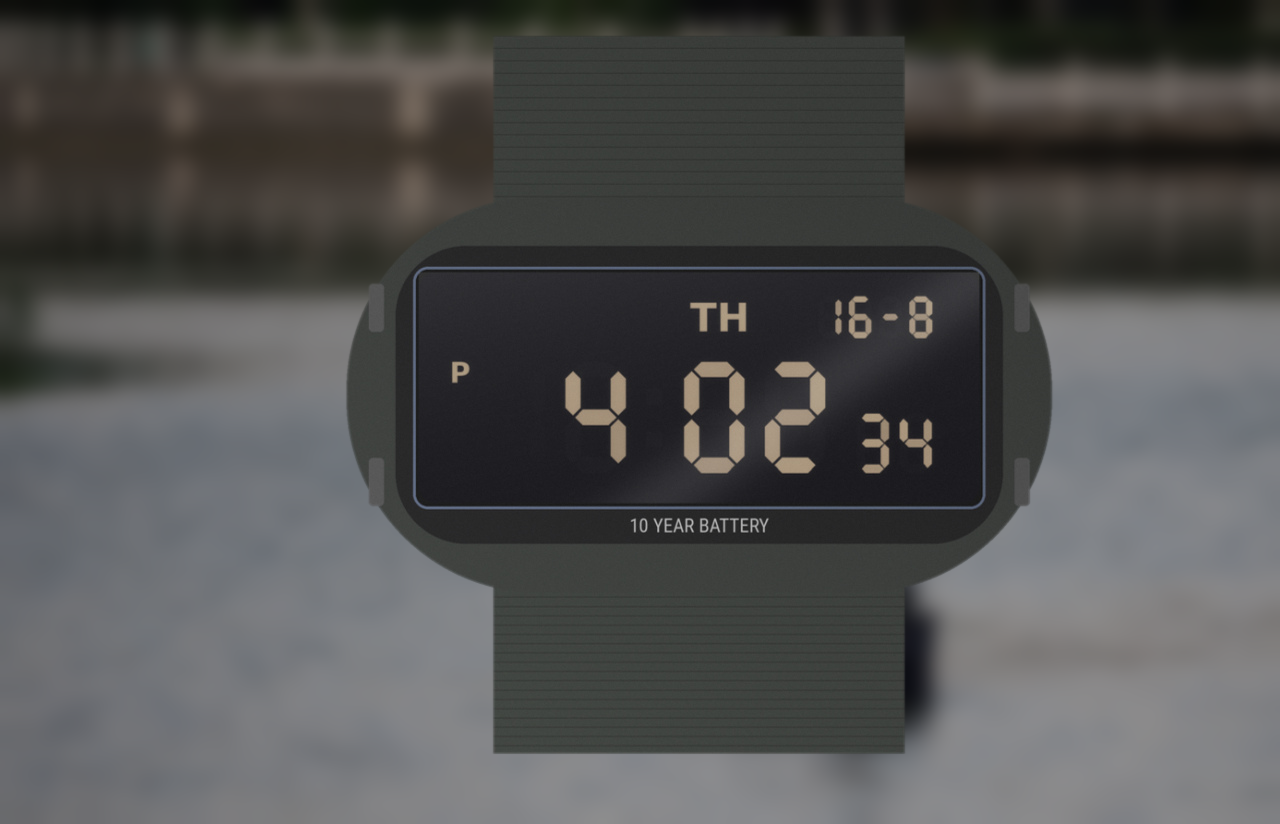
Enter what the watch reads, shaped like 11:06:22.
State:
4:02:34
